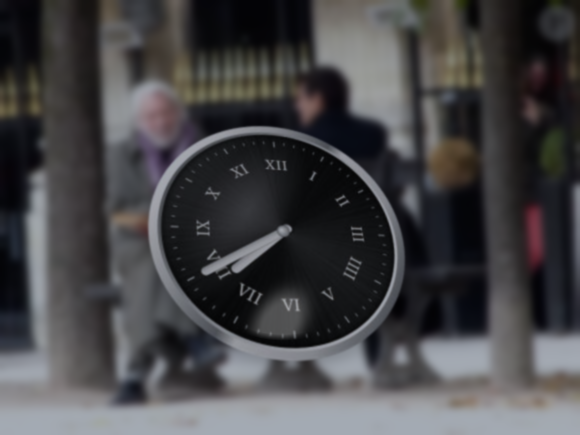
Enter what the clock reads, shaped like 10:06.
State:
7:40
